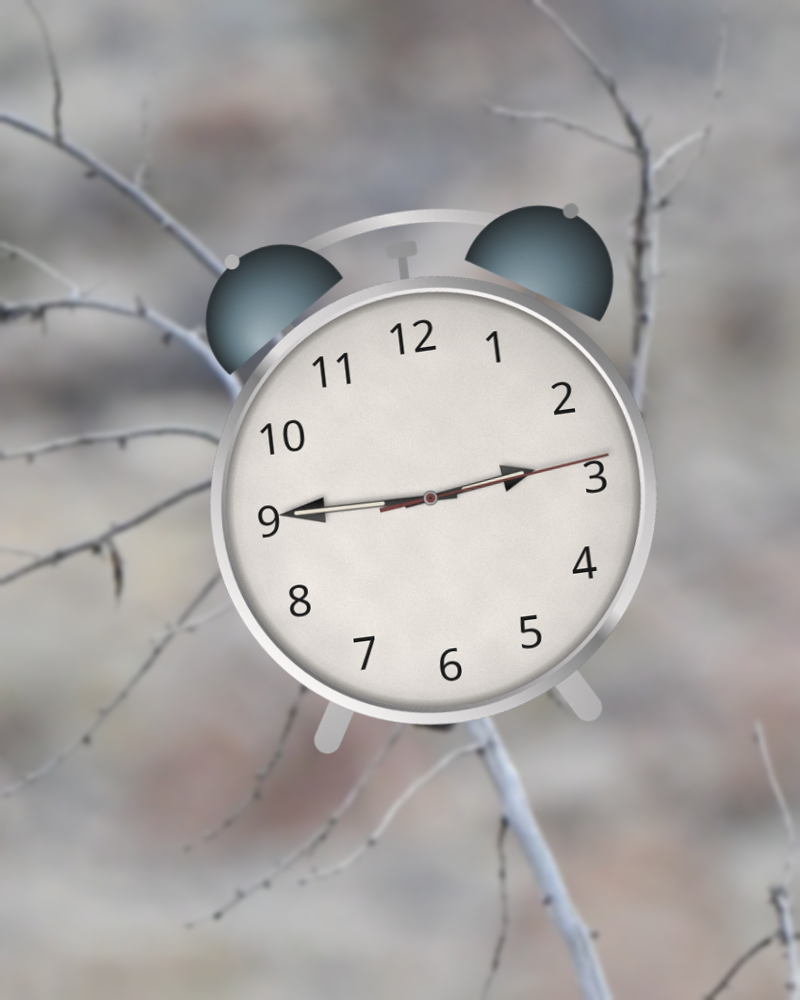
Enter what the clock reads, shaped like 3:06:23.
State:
2:45:14
